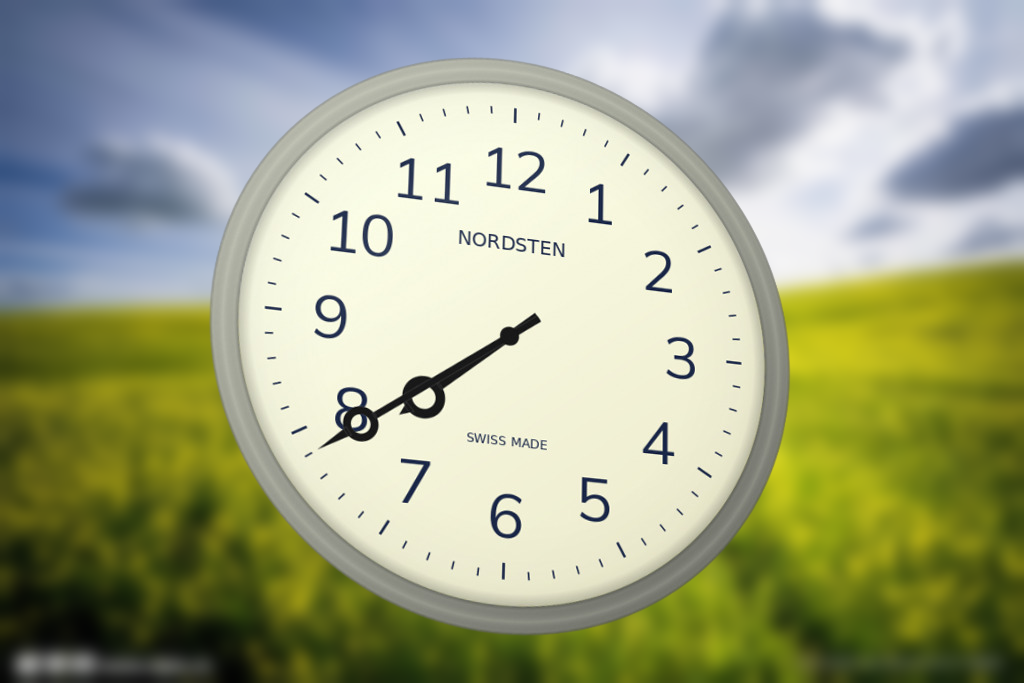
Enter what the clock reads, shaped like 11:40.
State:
7:39
